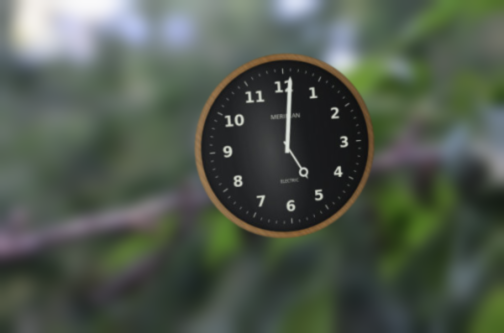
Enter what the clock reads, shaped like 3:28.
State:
5:01
